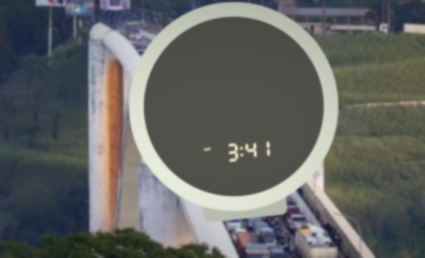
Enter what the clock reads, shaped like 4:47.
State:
3:41
